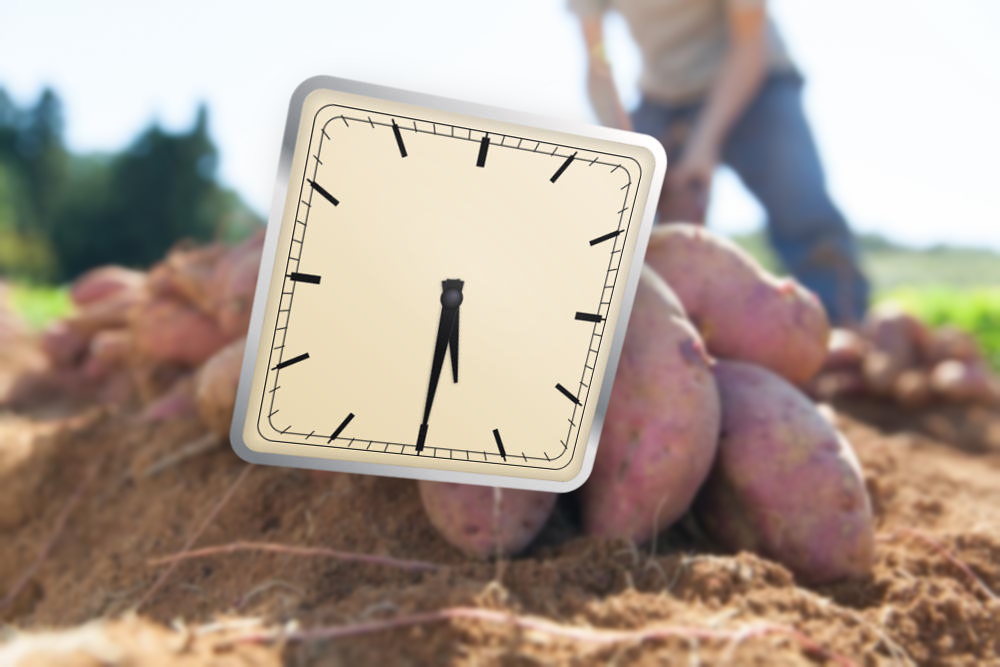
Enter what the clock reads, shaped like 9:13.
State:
5:30
